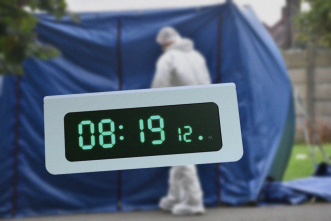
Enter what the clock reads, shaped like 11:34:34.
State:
8:19:12
